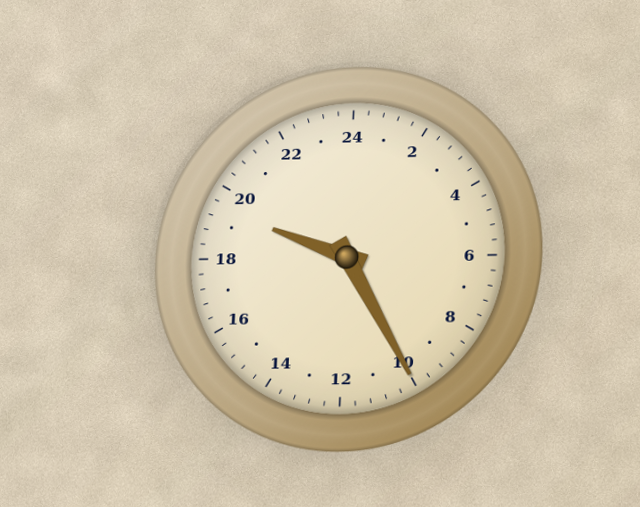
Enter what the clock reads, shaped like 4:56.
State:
19:25
